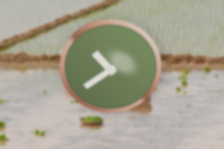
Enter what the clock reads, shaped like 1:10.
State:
10:39
